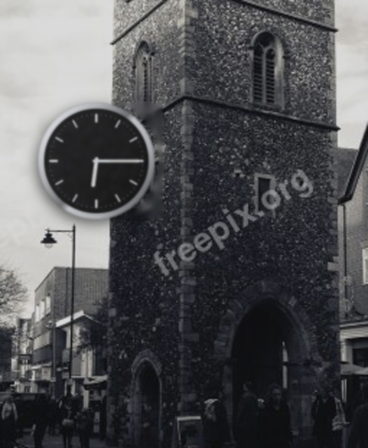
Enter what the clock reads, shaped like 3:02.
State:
6:15
